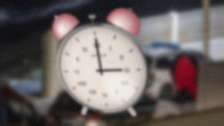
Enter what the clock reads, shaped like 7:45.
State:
3:00
